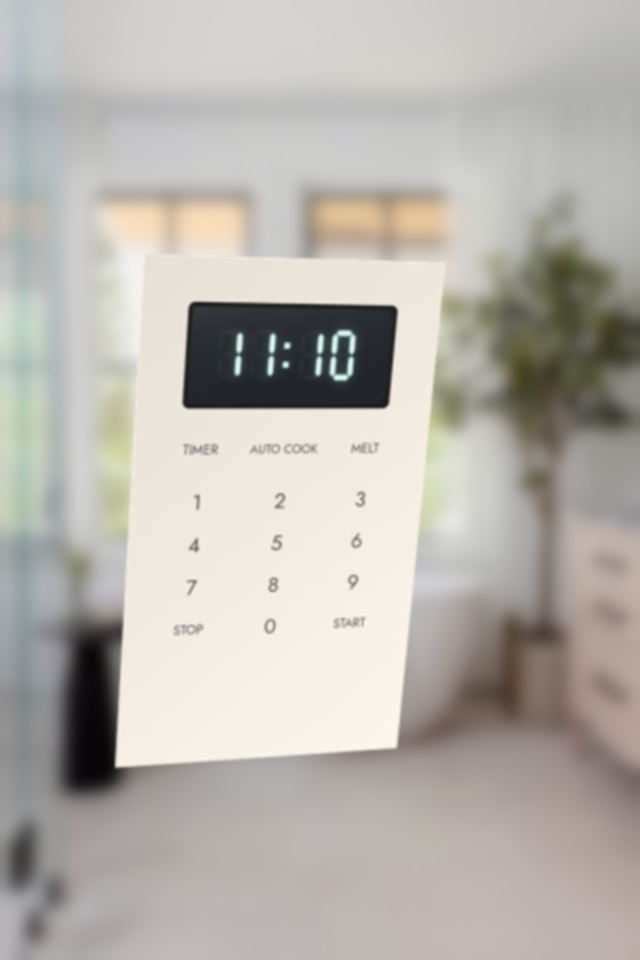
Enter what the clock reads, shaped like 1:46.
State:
11:10
